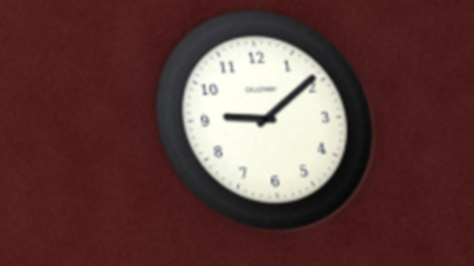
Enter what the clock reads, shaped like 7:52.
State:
9:09
